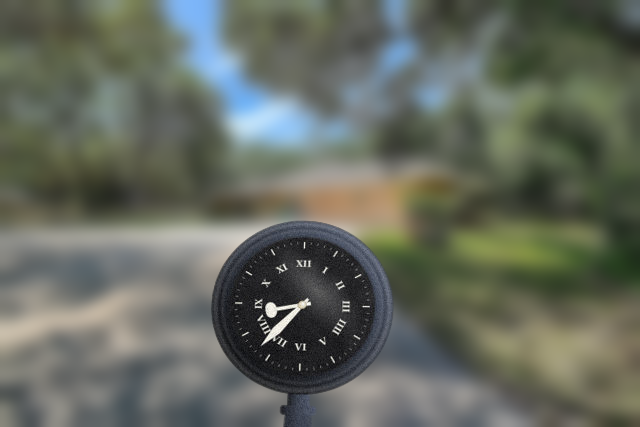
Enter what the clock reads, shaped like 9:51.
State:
8:37
